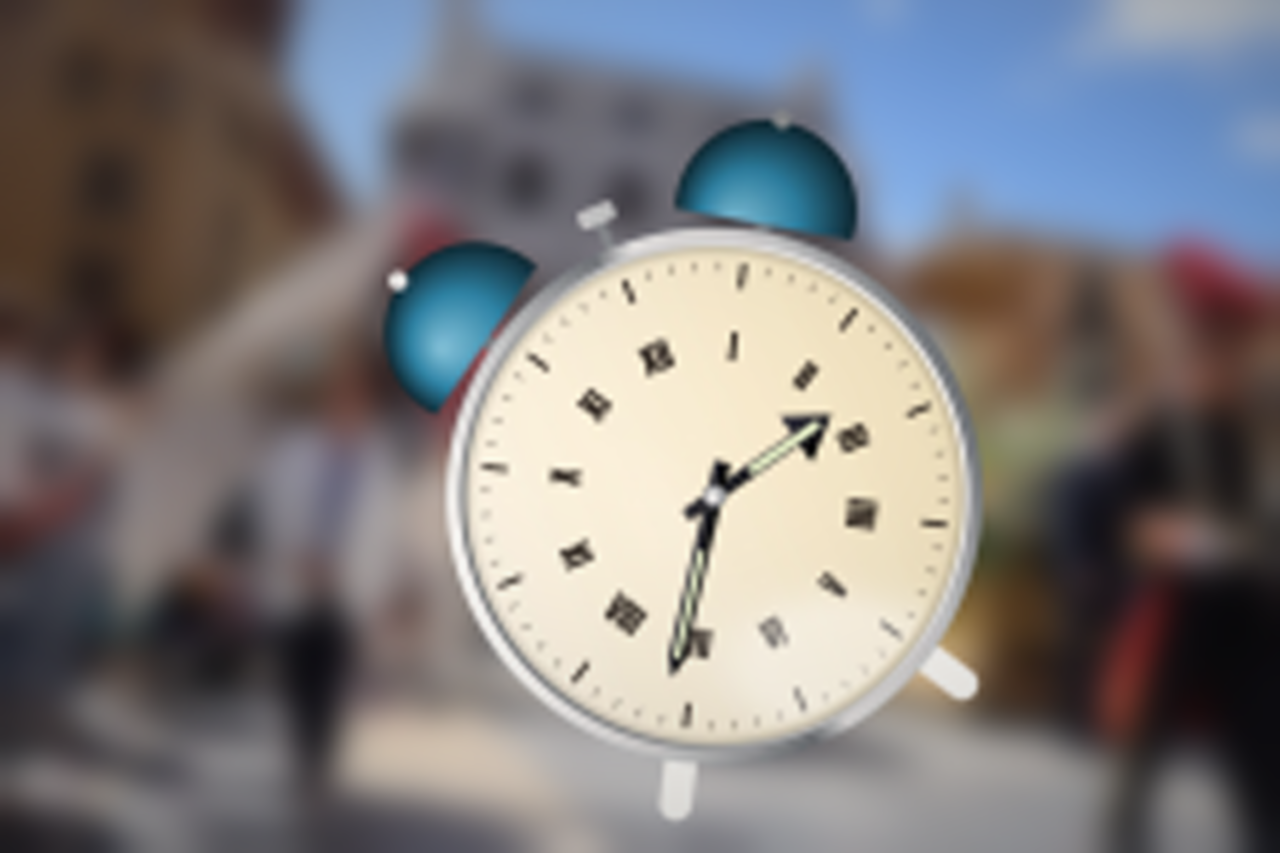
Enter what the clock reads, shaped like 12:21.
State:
2:36
